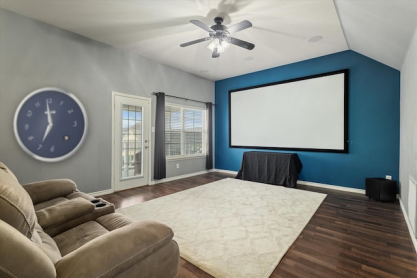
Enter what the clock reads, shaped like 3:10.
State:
6:59
